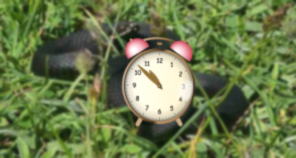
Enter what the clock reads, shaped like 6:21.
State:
10:52
